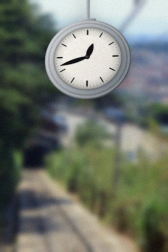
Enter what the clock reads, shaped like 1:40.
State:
12:42
